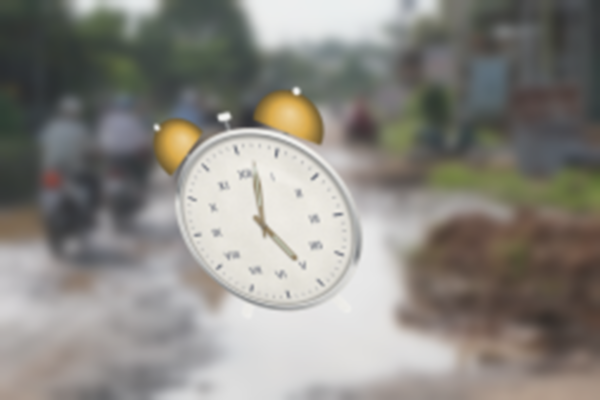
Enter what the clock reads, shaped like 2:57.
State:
5:02
